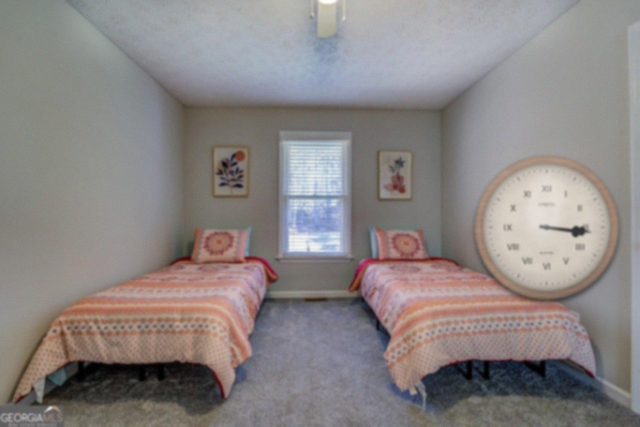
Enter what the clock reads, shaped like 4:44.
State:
3:16
